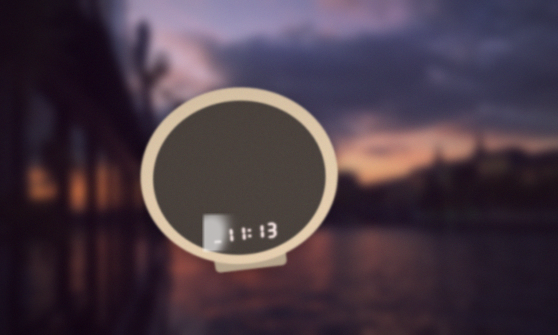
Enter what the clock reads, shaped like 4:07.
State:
11:13
